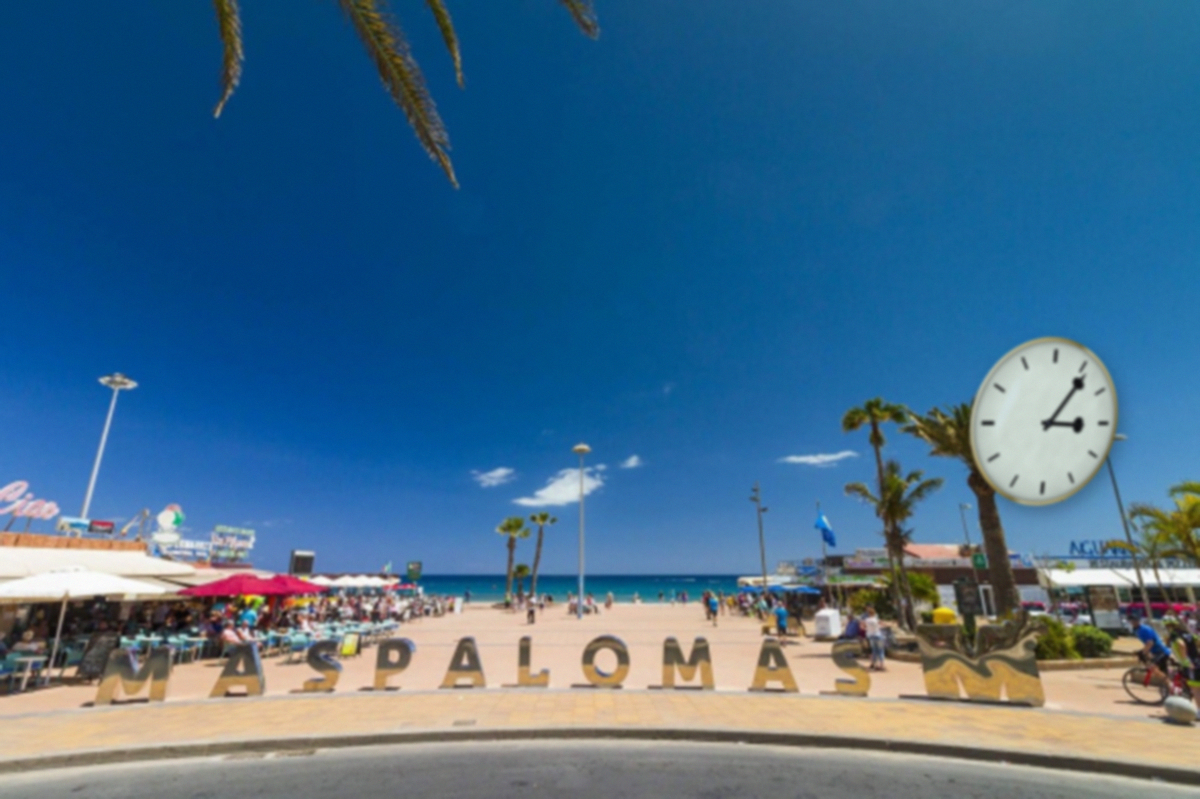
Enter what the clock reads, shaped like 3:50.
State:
3:06
